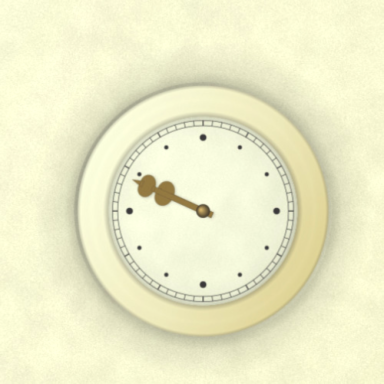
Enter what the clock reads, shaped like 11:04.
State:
9:49
